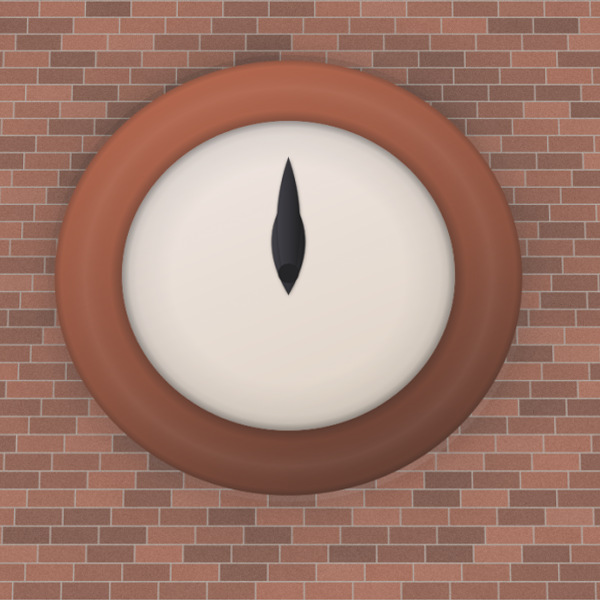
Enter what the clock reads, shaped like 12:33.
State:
12:00
